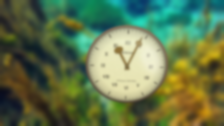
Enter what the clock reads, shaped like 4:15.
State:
11:04
